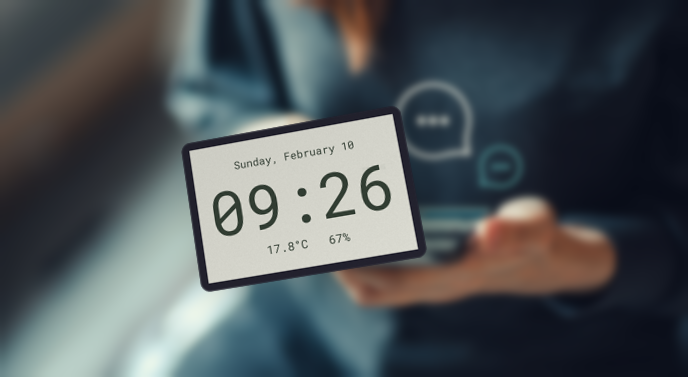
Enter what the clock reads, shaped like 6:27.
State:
9:26
